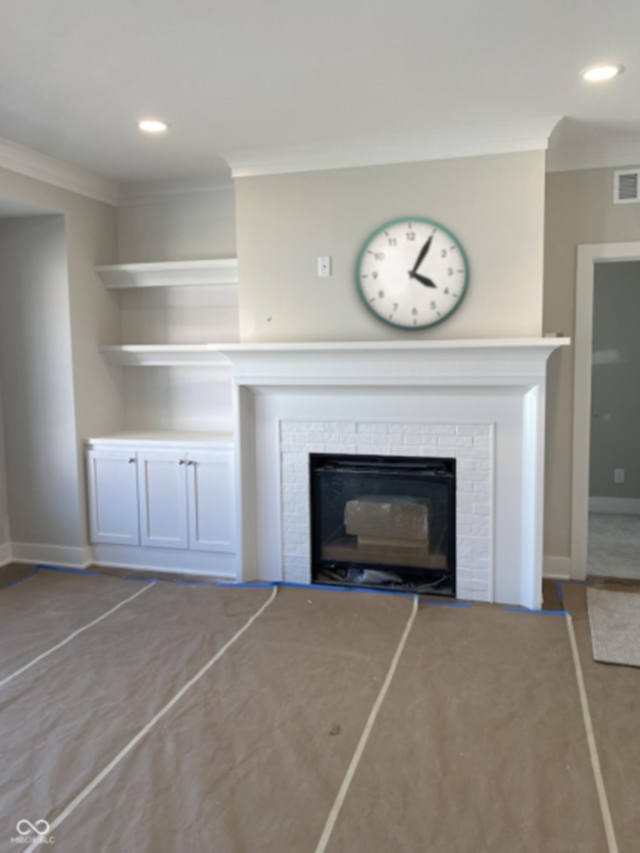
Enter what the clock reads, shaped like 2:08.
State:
4:05
